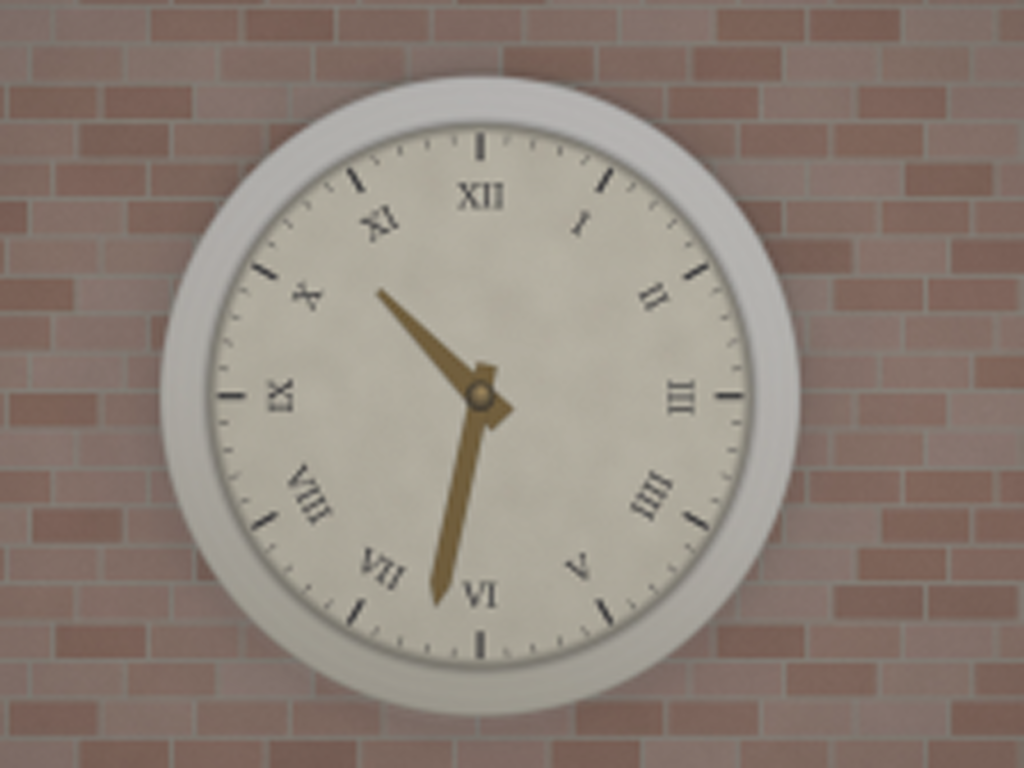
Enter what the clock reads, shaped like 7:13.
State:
10:32
